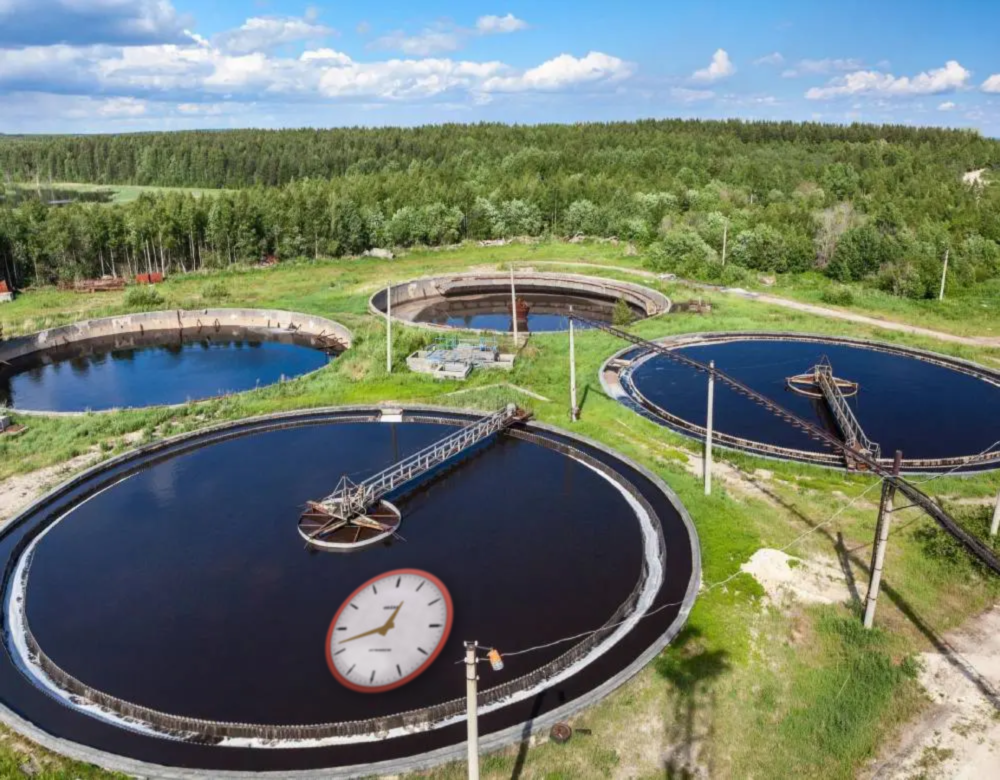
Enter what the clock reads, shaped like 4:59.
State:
12:42
